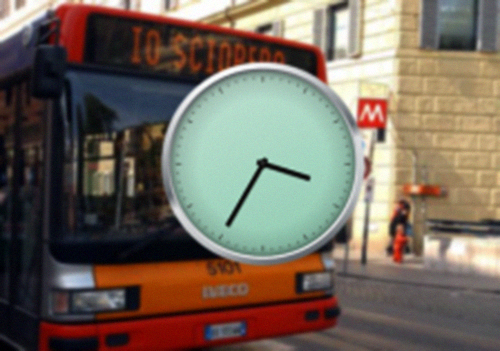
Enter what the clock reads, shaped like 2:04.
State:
3:35
